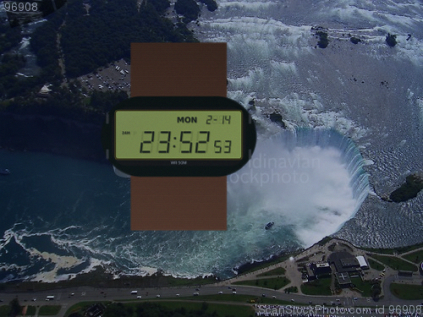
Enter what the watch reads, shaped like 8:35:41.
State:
23:52:53
